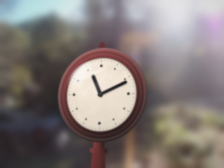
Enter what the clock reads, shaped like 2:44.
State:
11:11
